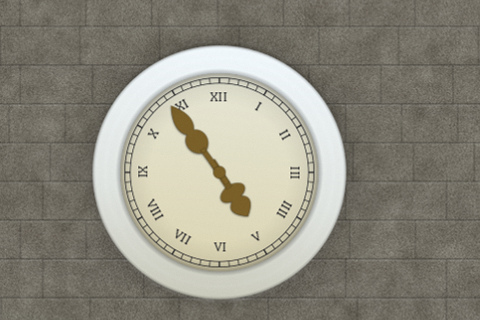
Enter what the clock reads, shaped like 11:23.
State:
4:54
